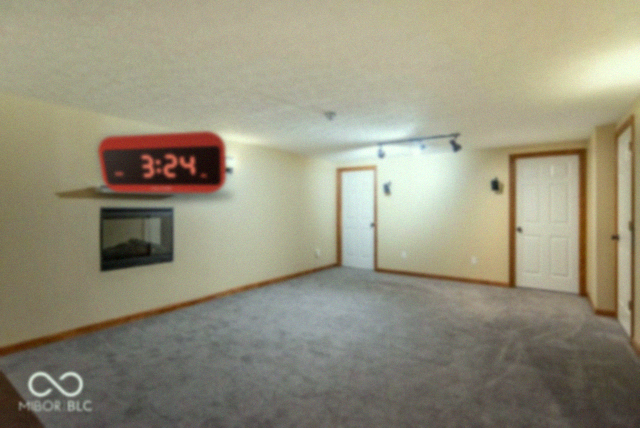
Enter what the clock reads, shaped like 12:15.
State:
3:24
